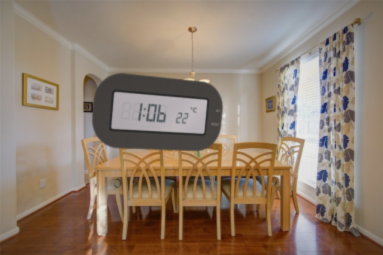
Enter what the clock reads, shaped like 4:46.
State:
1:06
